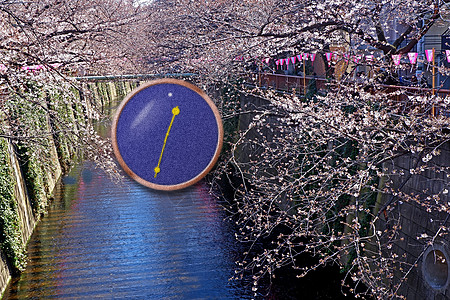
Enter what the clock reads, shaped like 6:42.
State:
12:32
